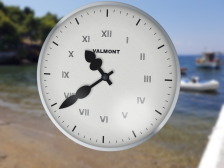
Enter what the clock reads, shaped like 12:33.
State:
10:39
